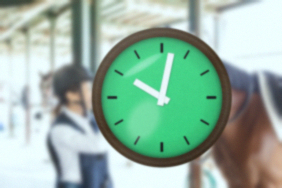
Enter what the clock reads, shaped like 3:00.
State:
10:02
